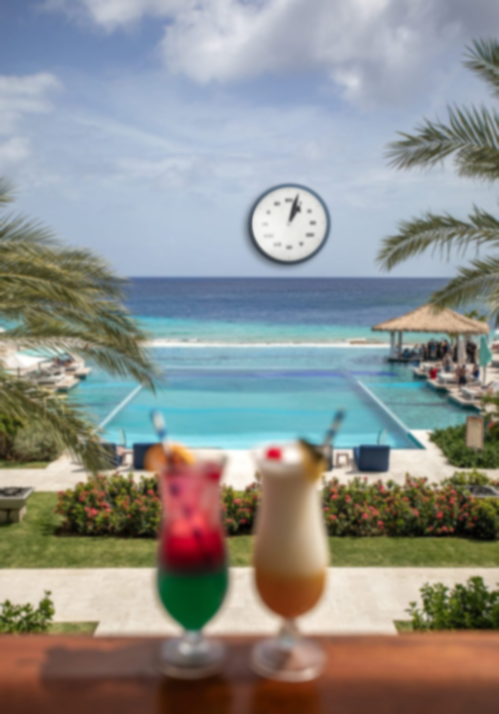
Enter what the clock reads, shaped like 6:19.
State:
1:03
